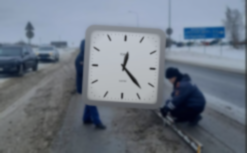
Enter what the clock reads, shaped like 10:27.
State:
12:23
